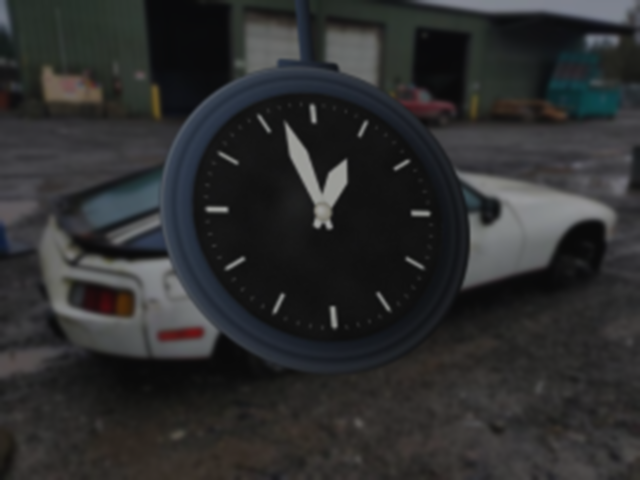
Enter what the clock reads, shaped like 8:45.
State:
12:57
